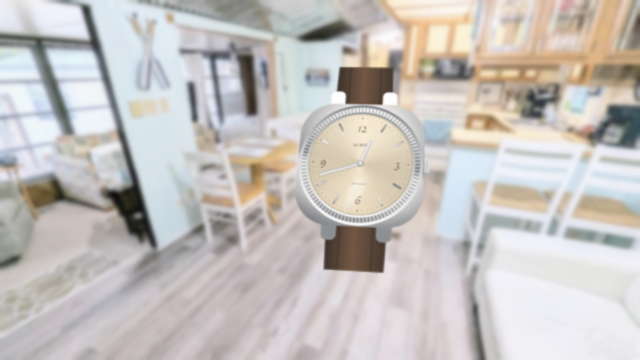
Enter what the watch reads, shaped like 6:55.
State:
12:42
